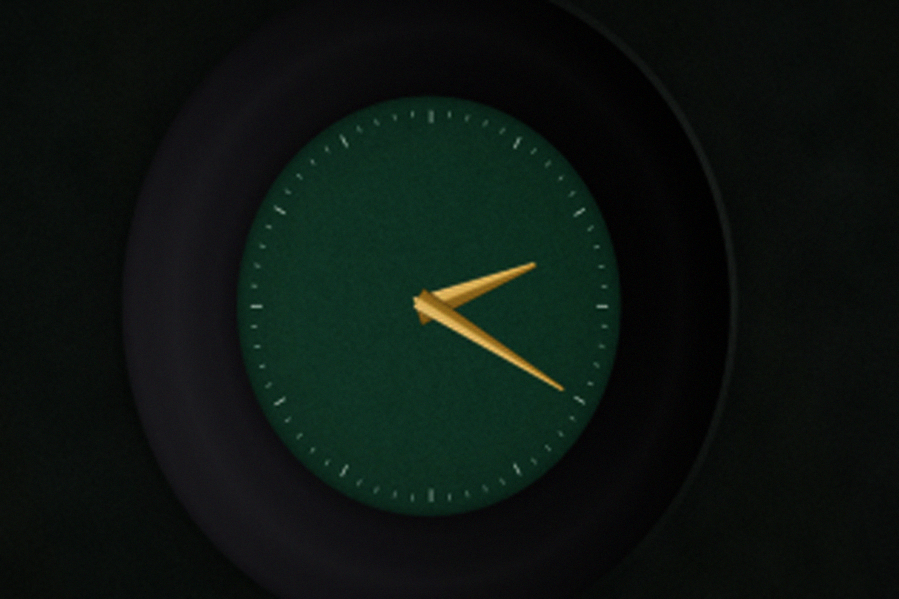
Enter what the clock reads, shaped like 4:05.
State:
2:20
